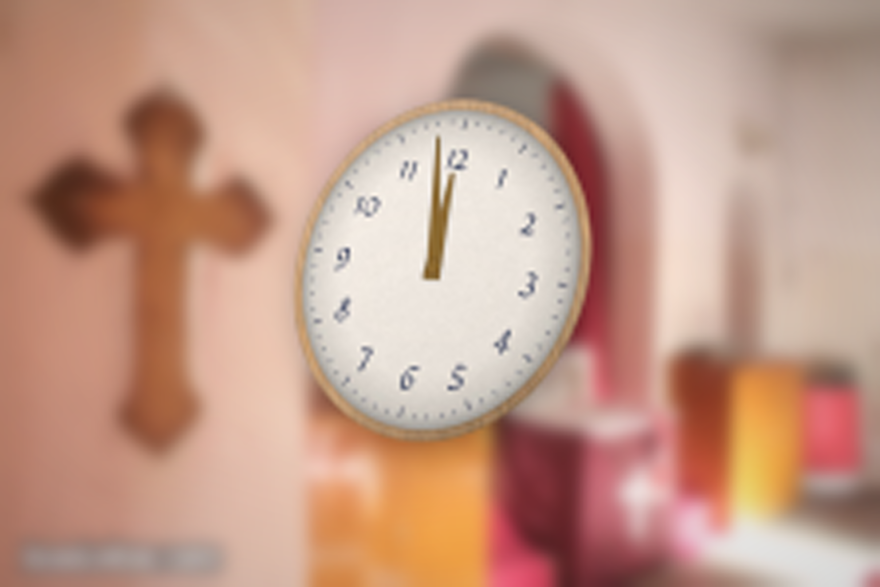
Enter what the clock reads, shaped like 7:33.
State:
11:58
